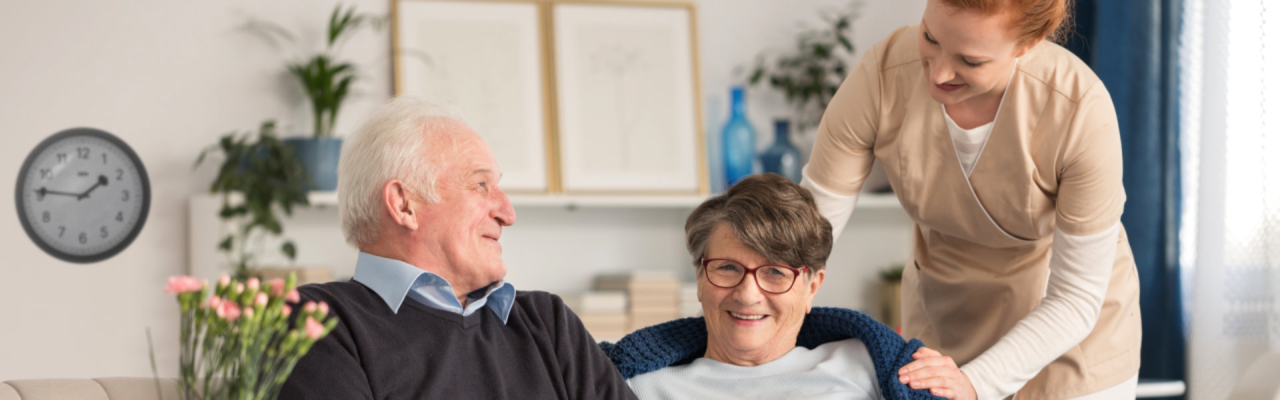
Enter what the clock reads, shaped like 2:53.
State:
1:46
